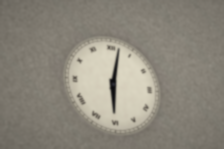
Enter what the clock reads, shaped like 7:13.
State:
6:02
